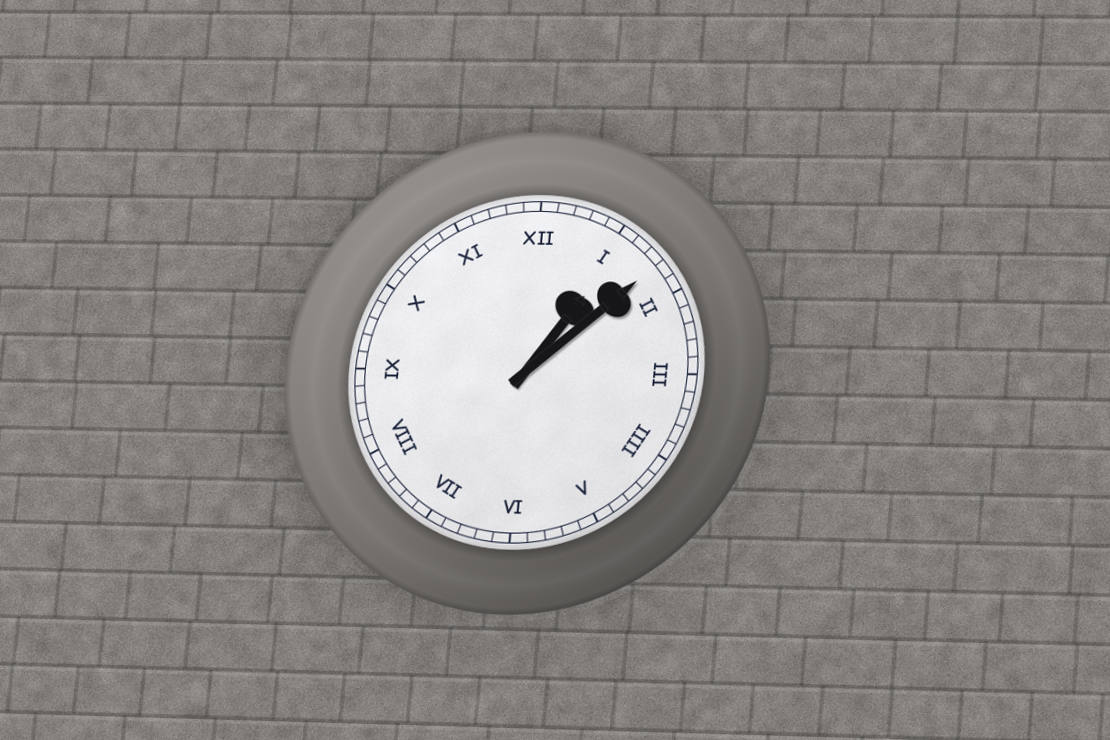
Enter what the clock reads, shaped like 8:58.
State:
1:08
